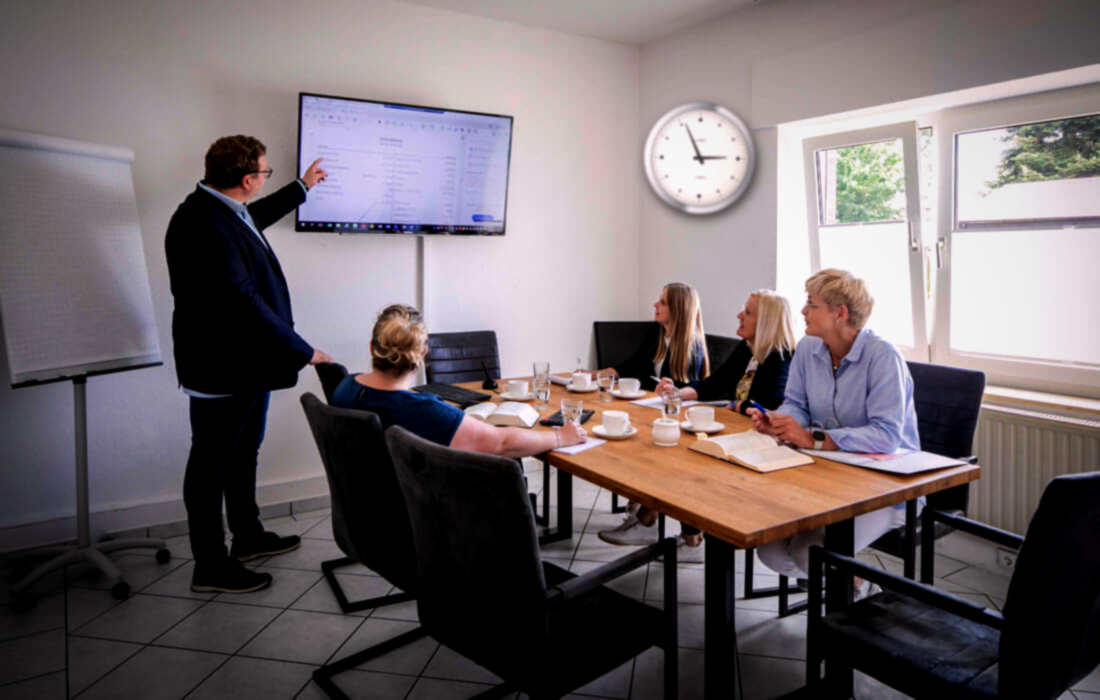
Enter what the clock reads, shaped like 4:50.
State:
2:56
